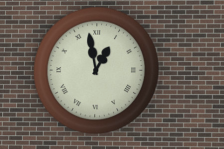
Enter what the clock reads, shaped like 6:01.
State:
12:58
